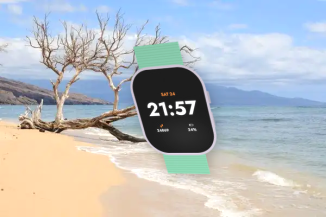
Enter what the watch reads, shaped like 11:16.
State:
21:57
